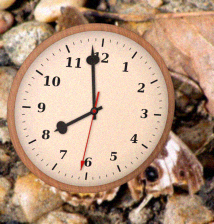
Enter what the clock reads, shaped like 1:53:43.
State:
7:58:31
